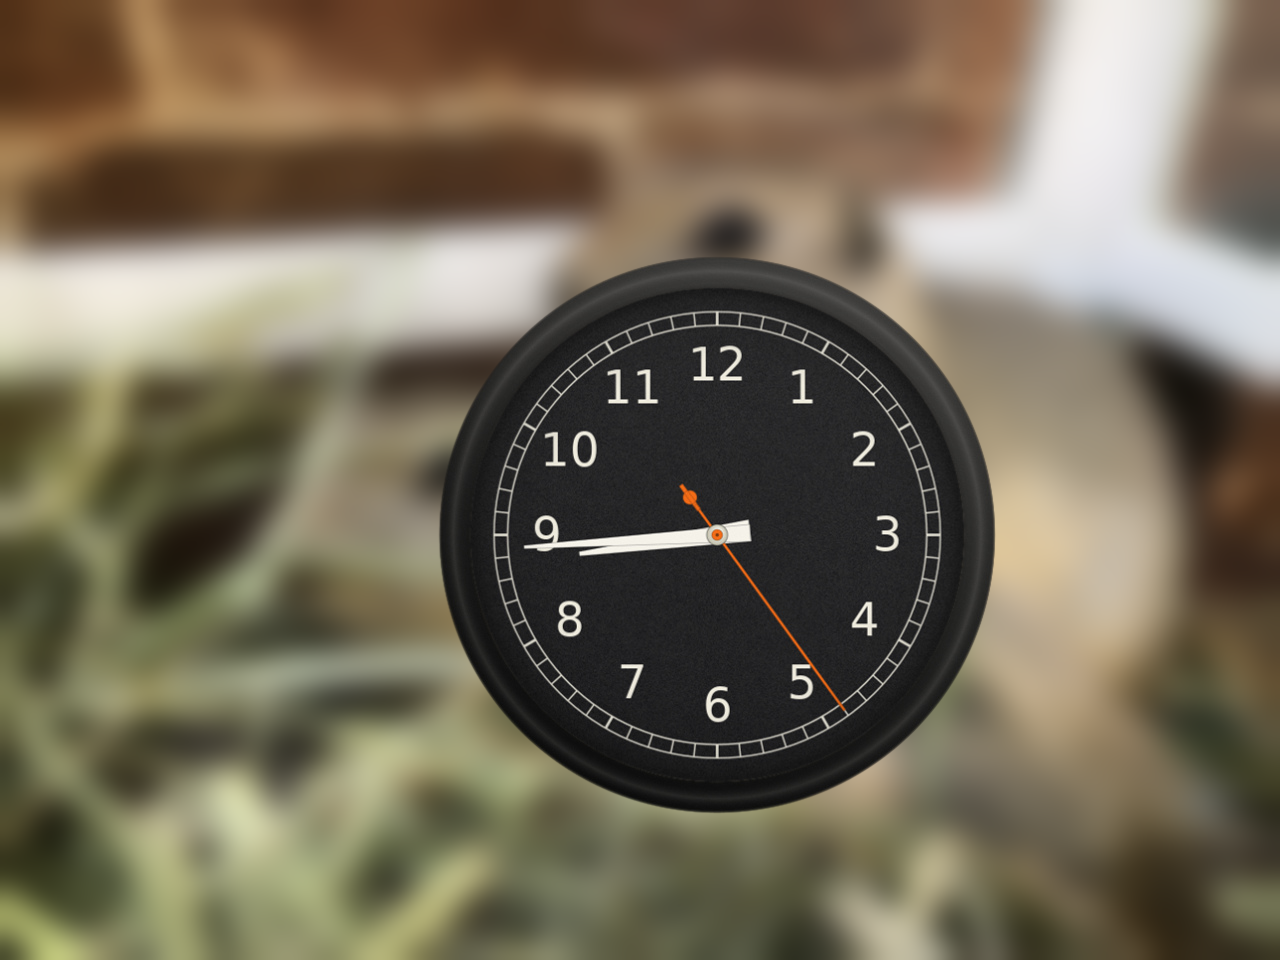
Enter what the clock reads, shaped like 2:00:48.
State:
8:44:24
